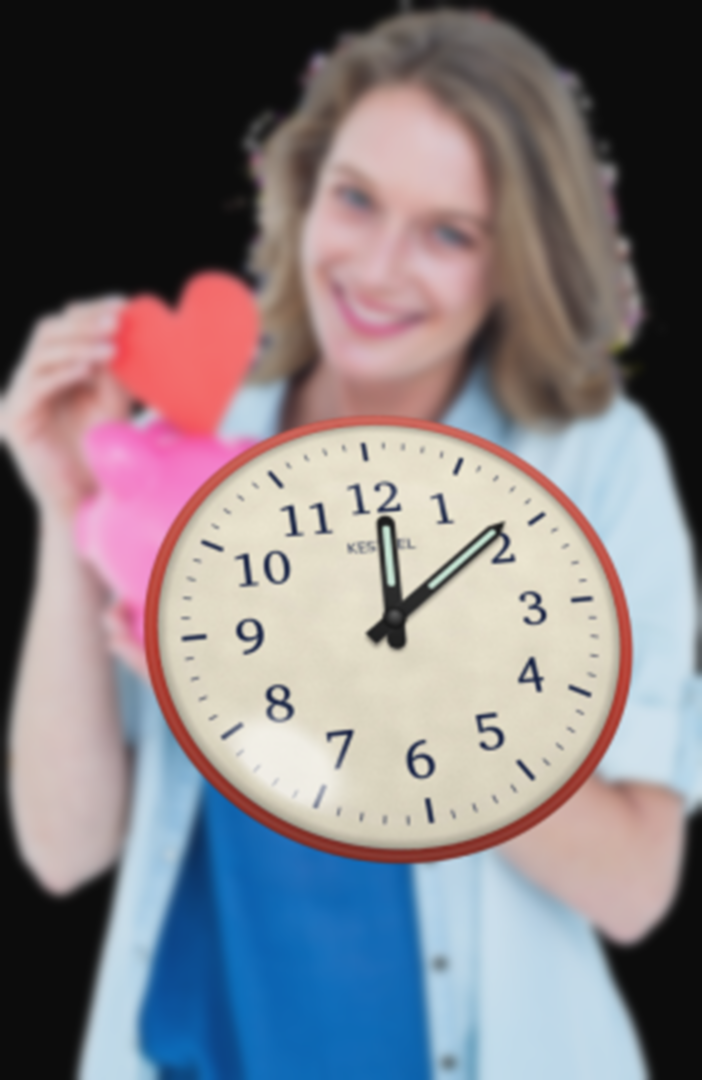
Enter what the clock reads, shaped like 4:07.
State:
12:09
